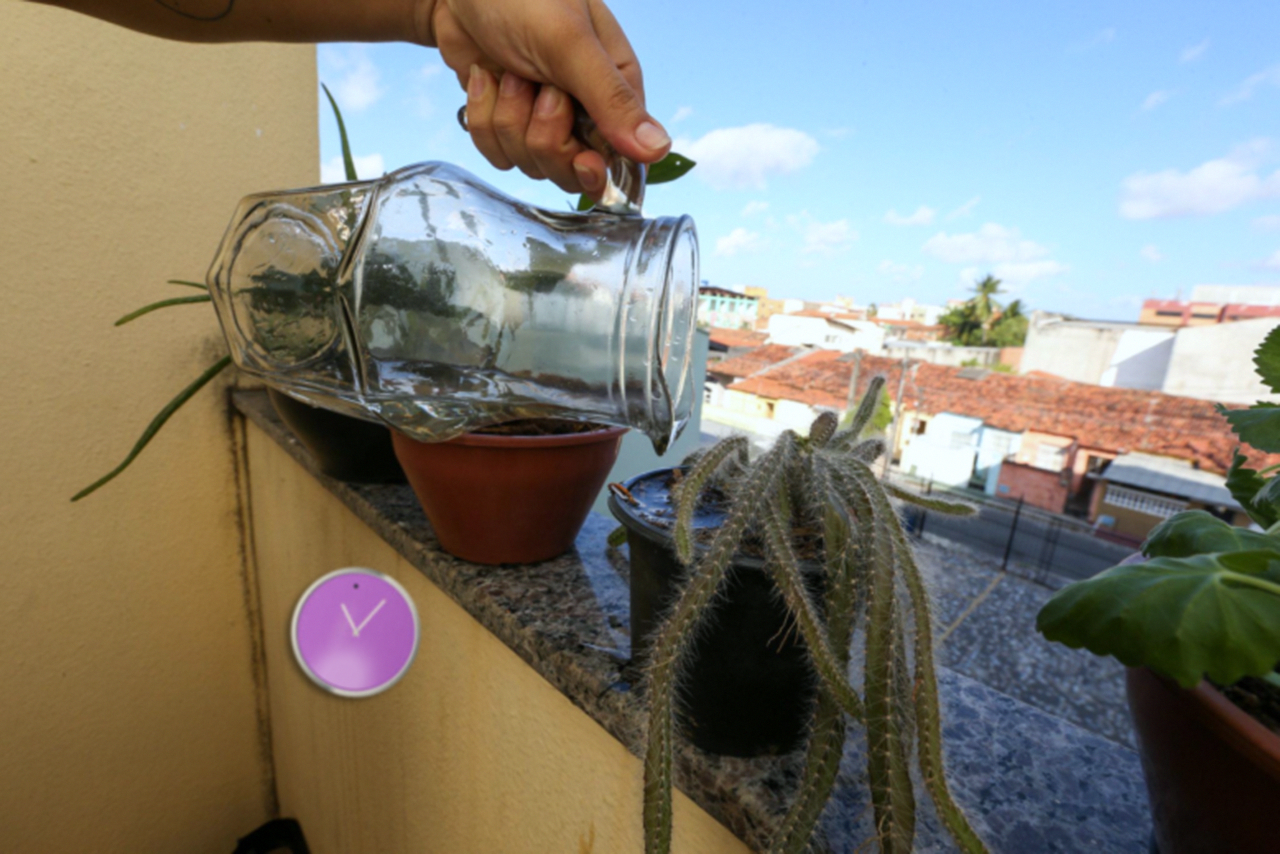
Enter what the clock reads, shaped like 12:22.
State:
11:07
